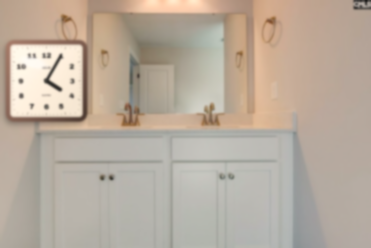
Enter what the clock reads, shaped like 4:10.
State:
4:05
